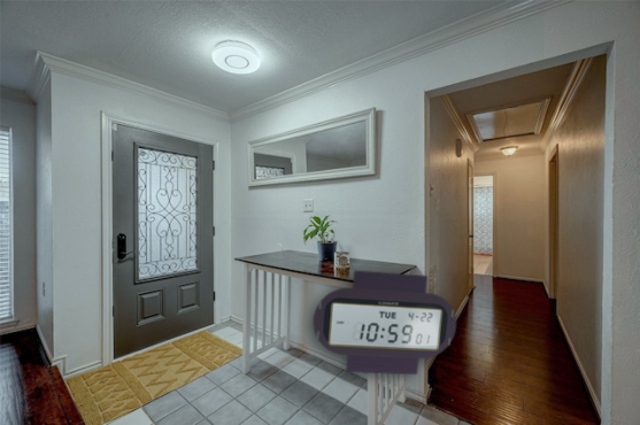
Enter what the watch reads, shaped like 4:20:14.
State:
10:59:01
